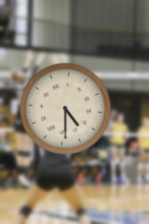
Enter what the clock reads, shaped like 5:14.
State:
5:34
